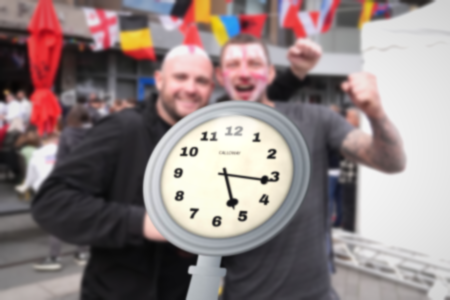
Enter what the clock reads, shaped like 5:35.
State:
5:16
